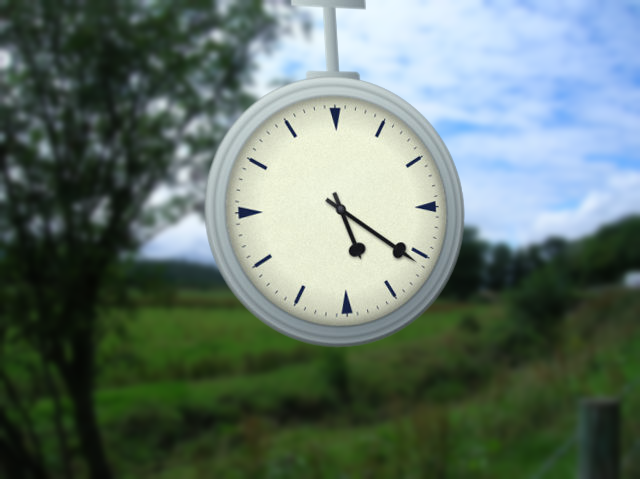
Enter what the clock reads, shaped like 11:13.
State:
5:21
